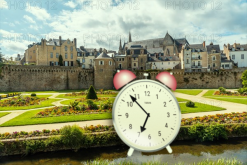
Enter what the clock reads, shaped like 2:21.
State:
6:53
